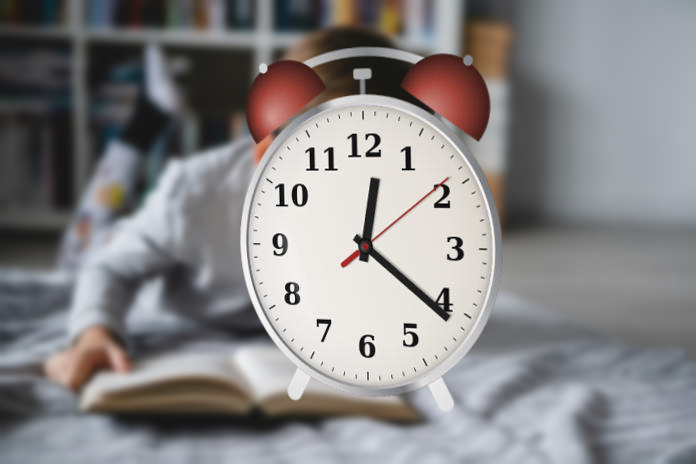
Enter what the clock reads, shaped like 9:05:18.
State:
12:21:09
